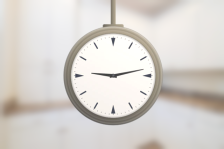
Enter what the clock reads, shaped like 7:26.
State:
9:13
